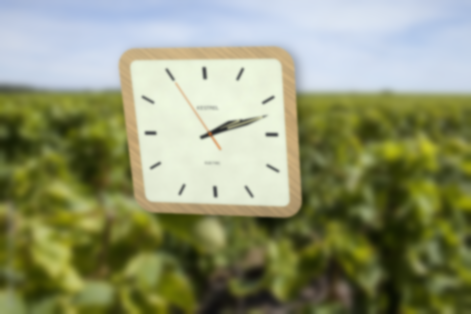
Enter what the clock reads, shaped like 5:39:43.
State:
2:11:55
